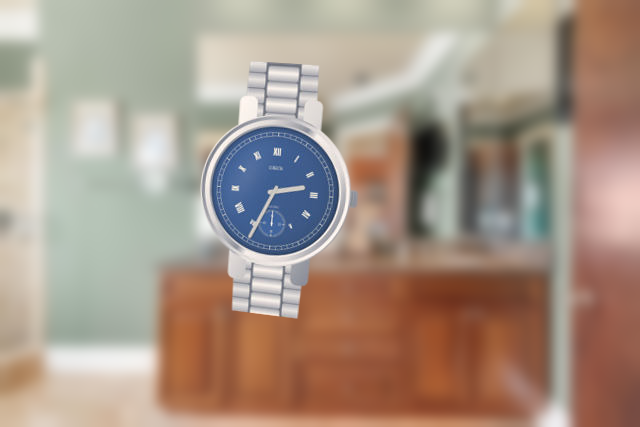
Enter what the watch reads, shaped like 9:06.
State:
2:34
